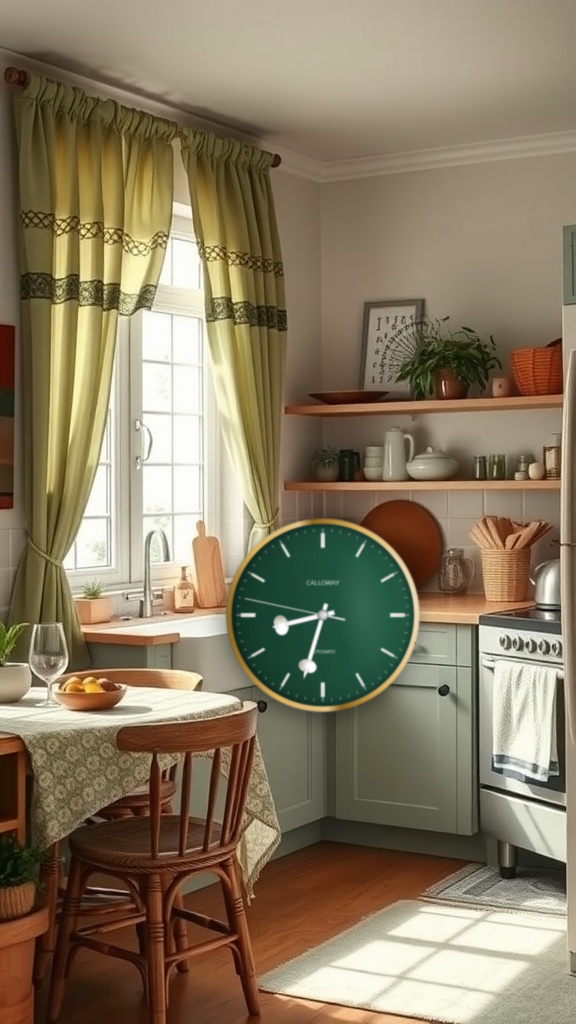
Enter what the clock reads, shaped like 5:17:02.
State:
8:32:47
